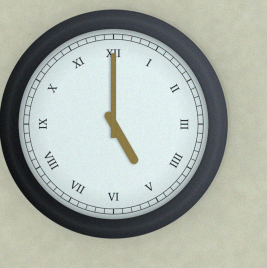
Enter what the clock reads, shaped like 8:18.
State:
5:00
